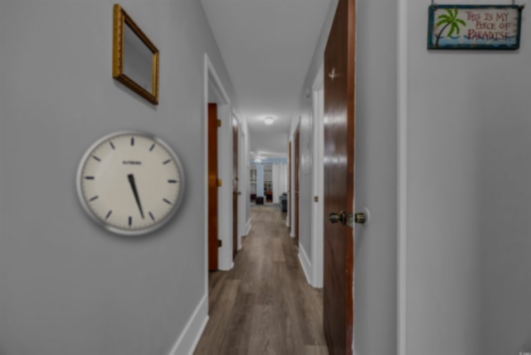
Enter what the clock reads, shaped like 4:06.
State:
5:27
